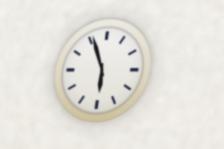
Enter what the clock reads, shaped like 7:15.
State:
5:56
